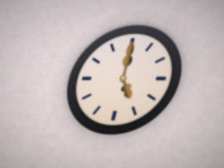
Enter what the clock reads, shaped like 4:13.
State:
5:00
